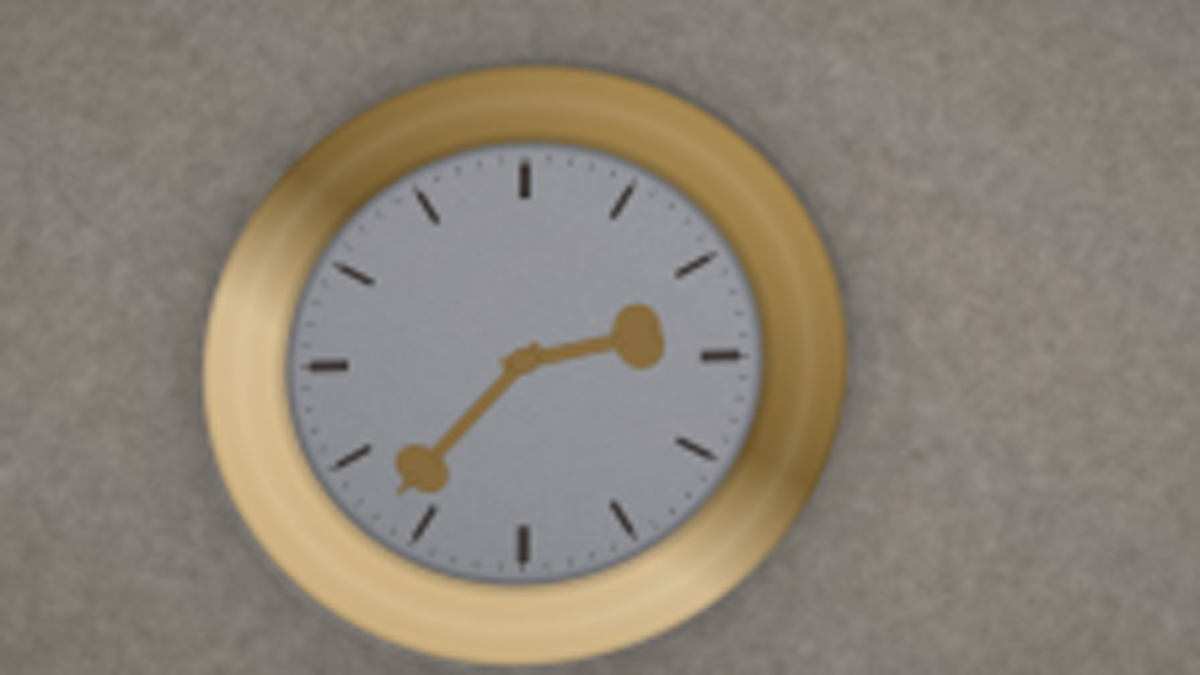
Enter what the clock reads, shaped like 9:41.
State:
2:37
